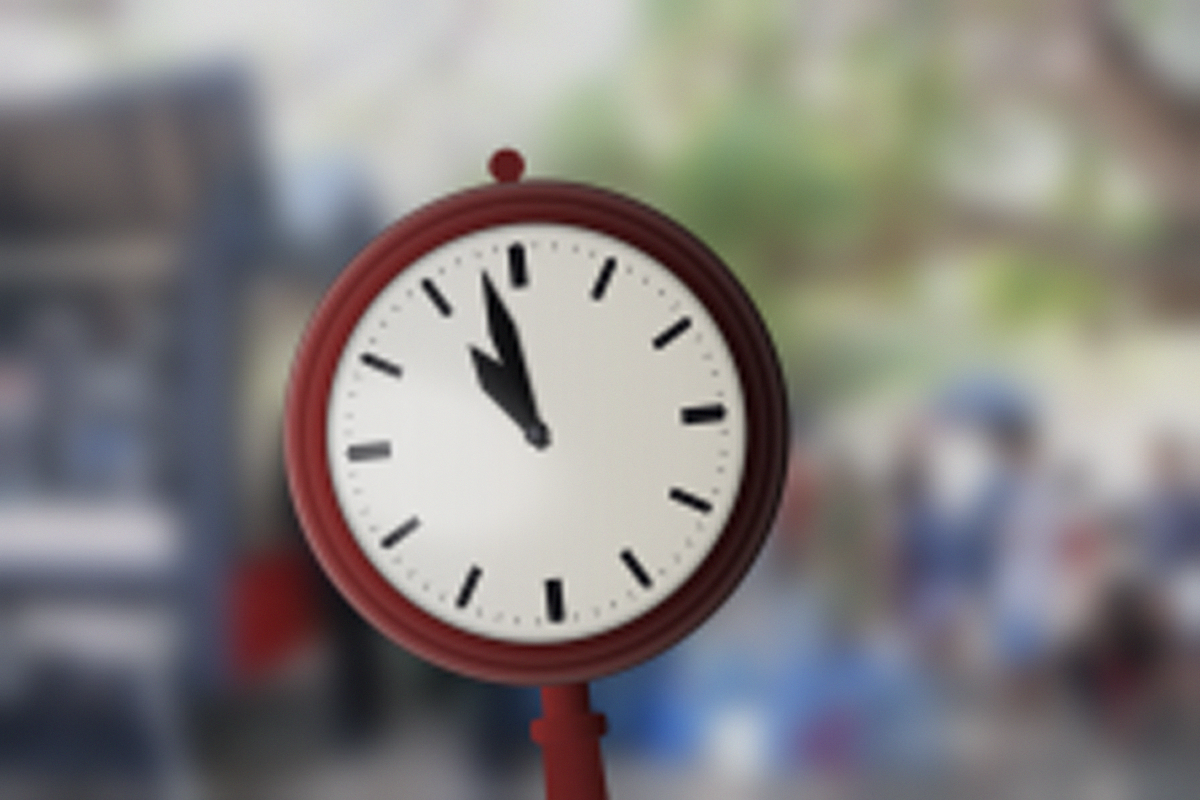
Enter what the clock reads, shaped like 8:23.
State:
10:58
